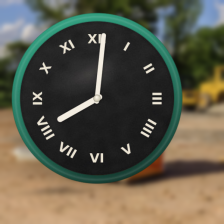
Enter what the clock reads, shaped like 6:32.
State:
8:01
